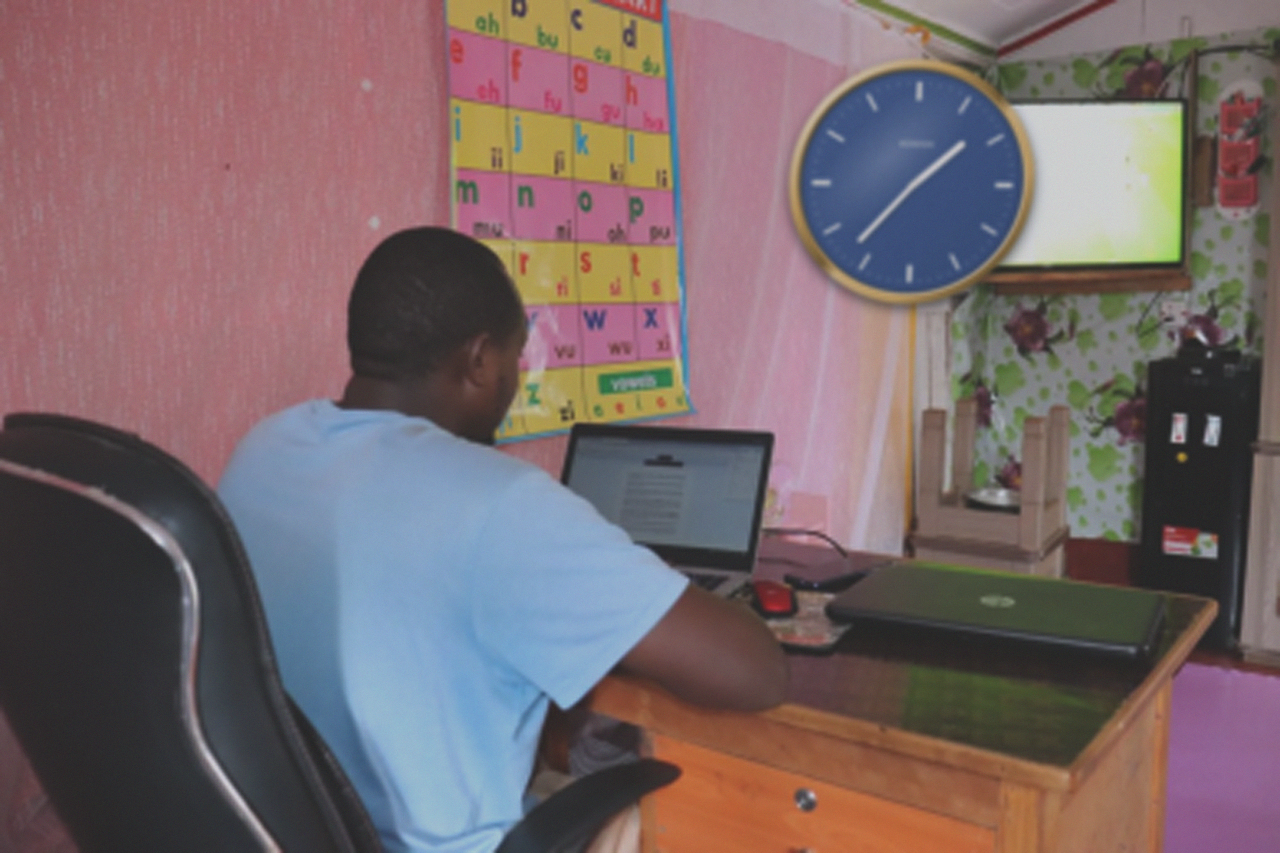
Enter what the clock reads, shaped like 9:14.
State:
1:37
